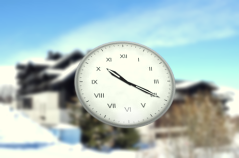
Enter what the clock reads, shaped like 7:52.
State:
10:20
